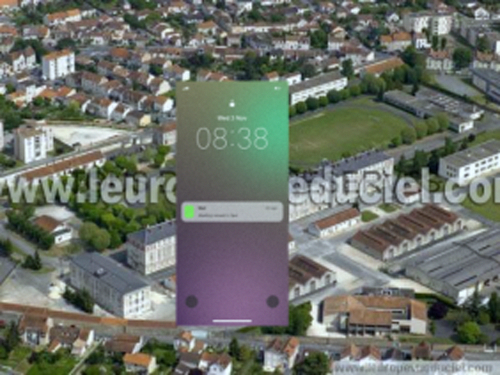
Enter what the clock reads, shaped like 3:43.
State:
8:38
